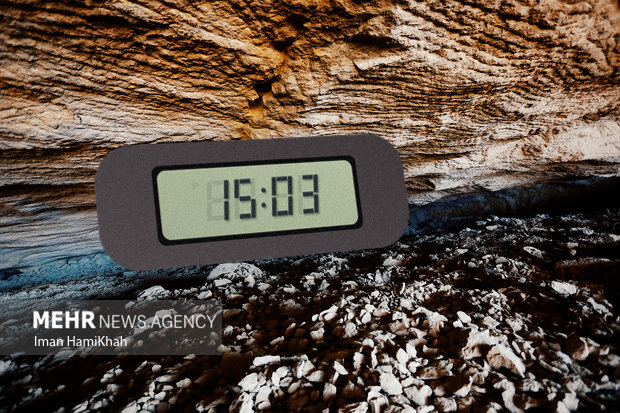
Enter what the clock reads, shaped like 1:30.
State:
15:03
